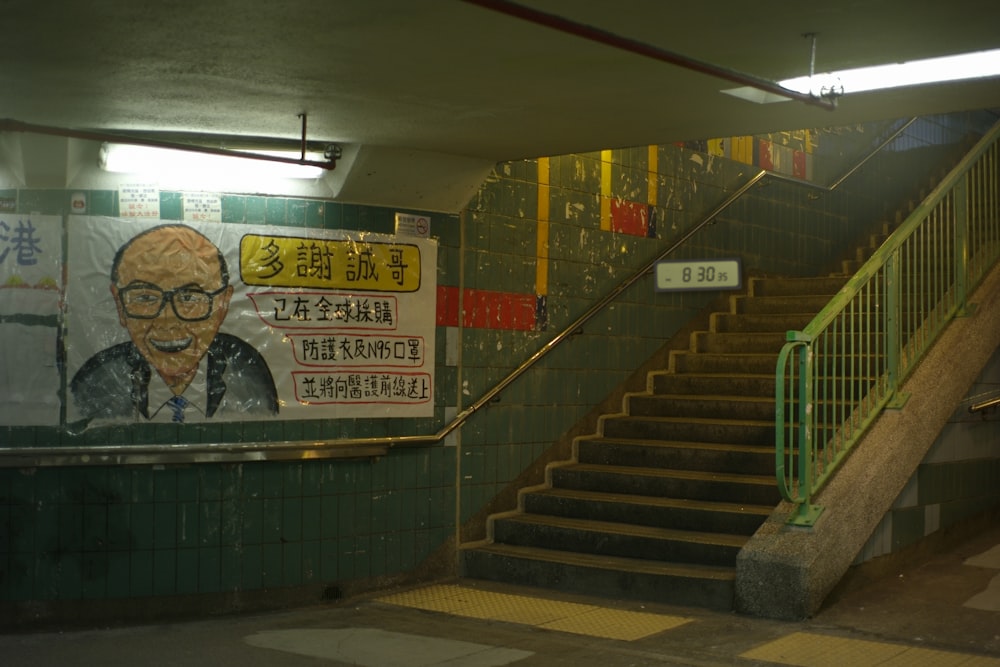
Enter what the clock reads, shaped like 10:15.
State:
8:30
